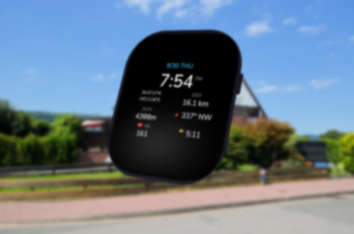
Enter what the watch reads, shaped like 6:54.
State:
7:54
